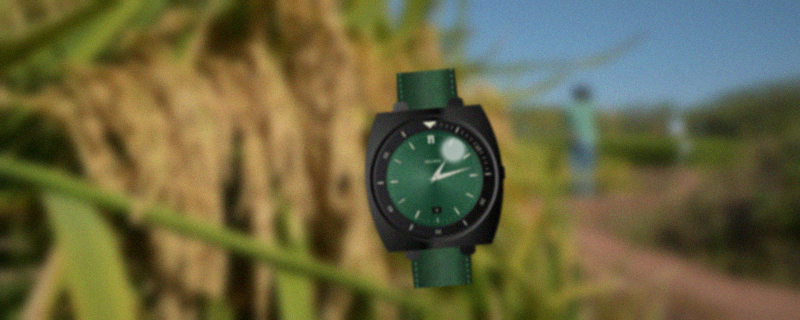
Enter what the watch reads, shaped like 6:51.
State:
1:13
